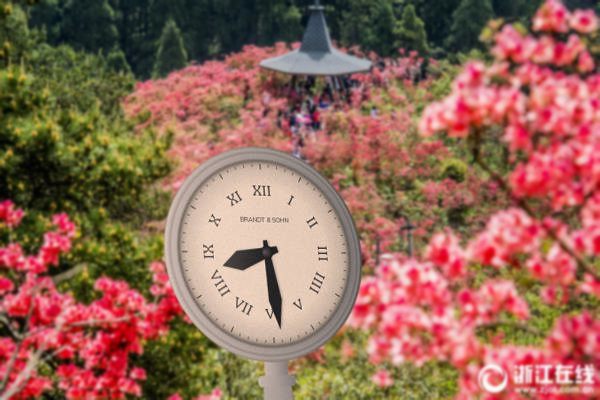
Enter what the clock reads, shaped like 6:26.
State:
8:29
